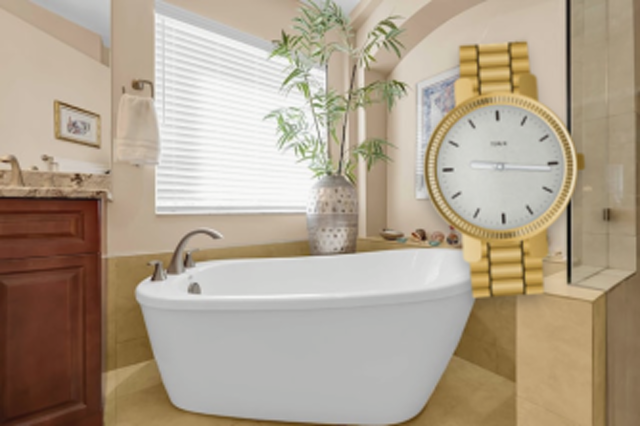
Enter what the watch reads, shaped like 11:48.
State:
9:16
